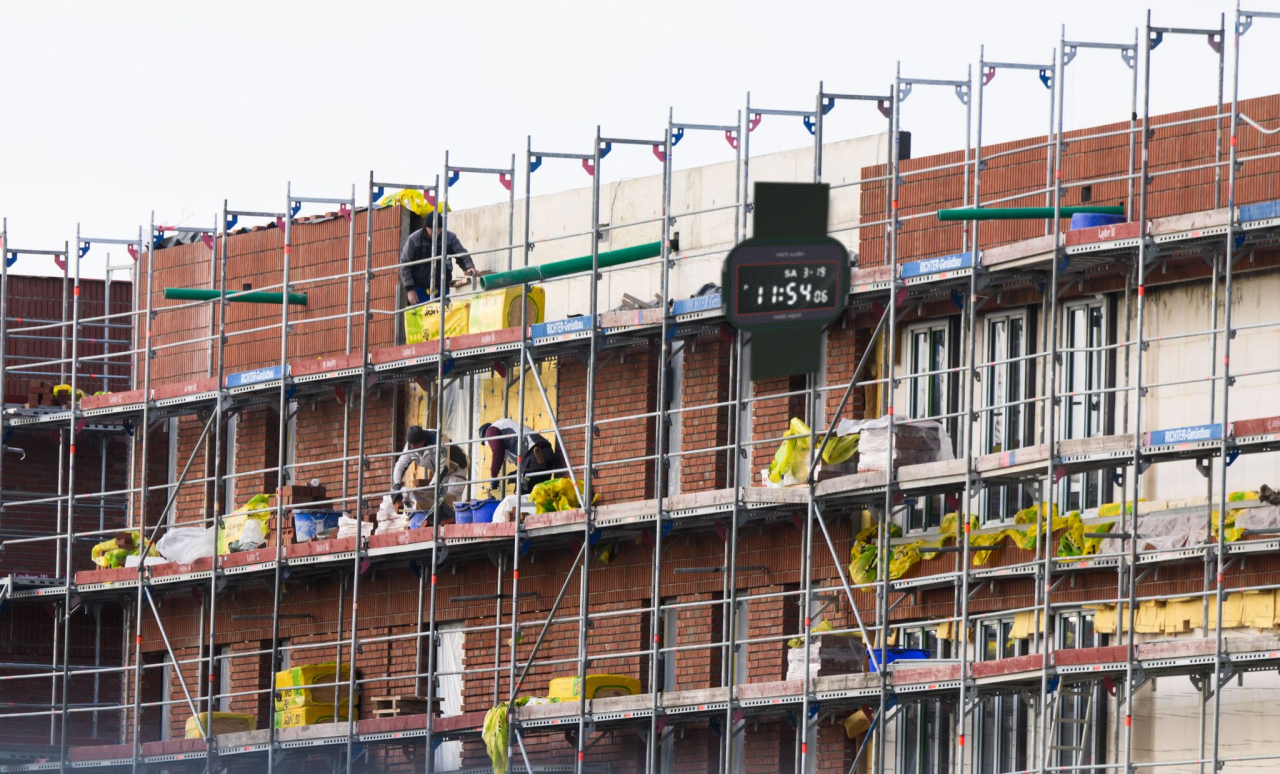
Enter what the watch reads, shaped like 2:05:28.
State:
11:54:06
